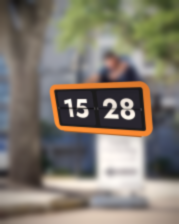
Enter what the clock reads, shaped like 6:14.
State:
15:28
